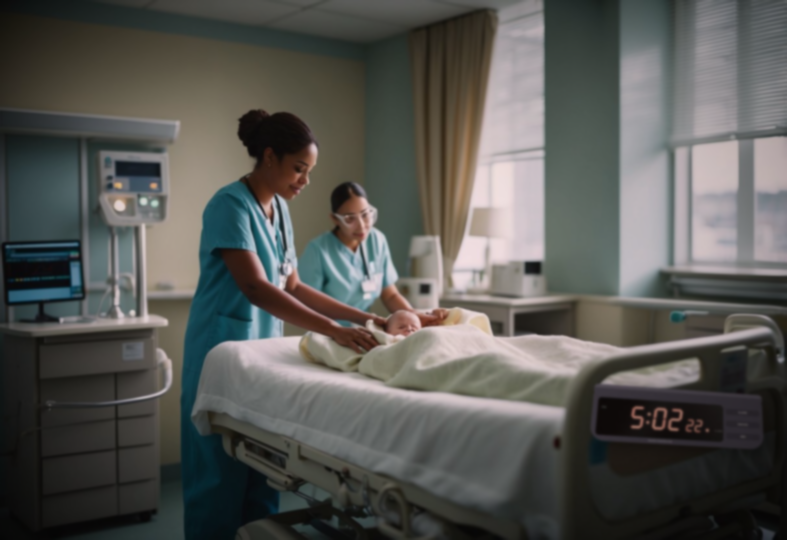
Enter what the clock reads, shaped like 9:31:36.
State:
5:02:22
